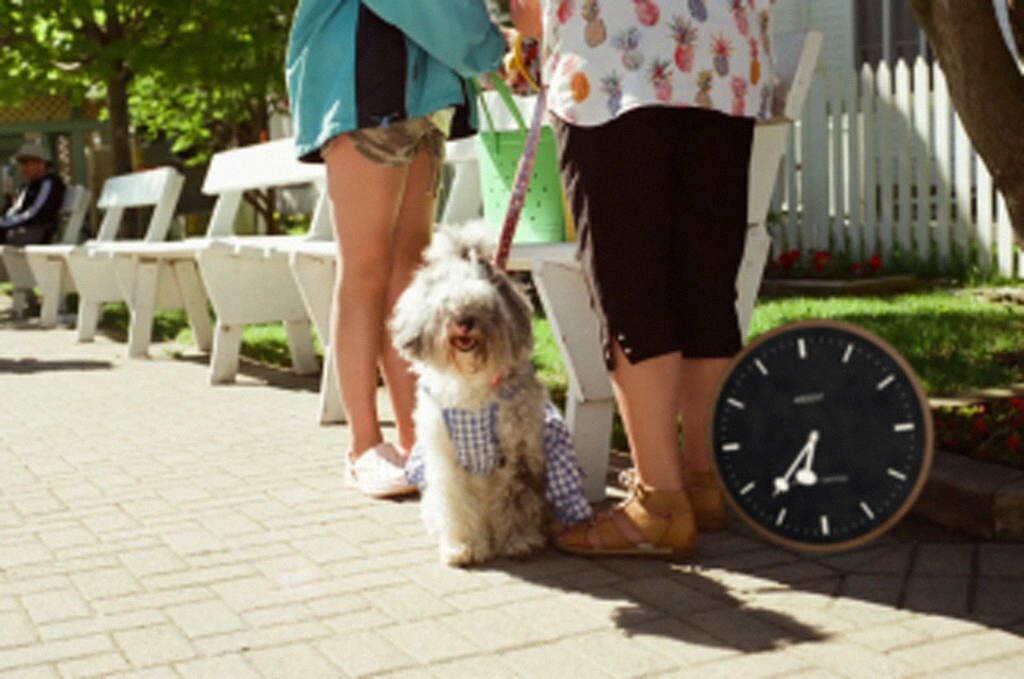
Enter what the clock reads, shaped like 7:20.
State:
6:37
